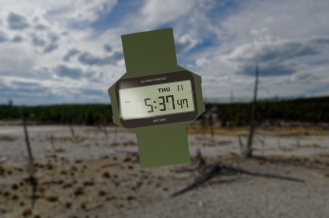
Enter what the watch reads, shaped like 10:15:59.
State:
5:37:47
